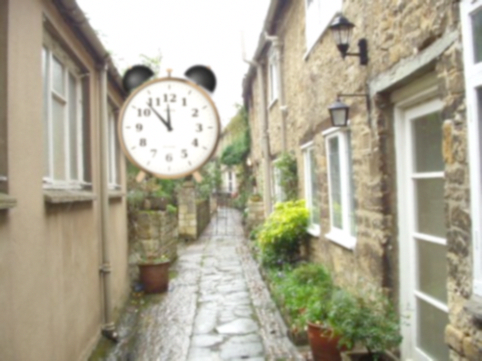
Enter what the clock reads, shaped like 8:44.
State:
11:53
